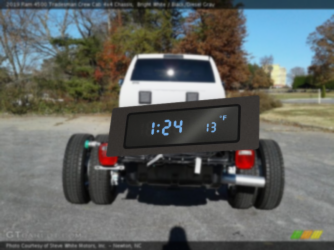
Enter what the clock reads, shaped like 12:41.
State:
1:24
